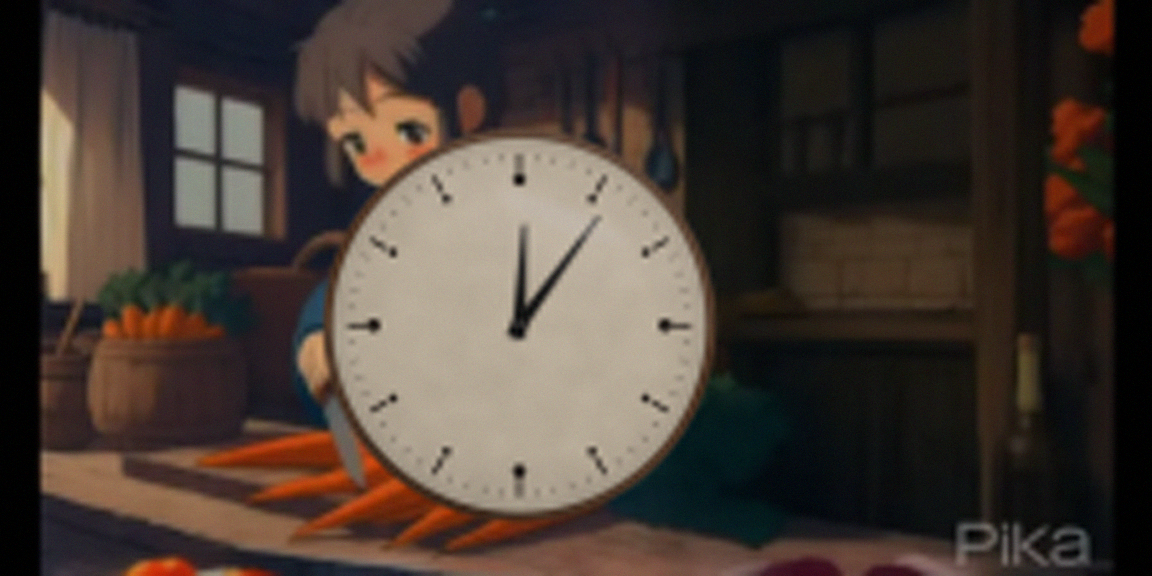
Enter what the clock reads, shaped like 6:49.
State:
12:06
